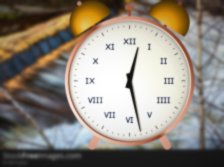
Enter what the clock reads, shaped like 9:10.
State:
12:28
